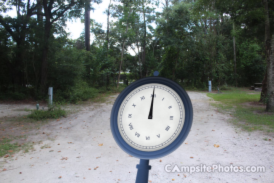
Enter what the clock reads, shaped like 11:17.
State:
12:00
